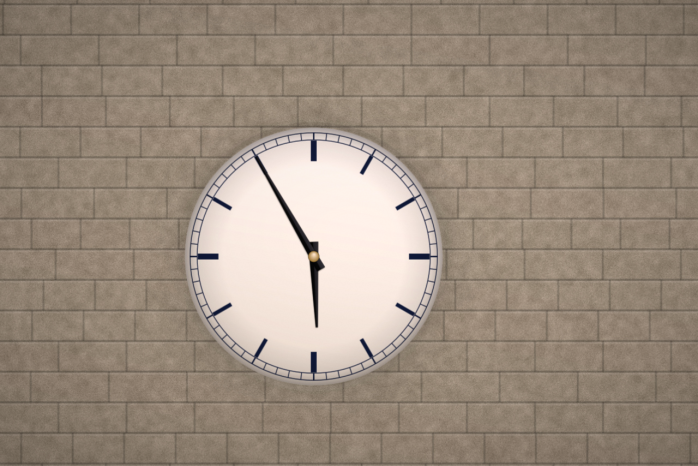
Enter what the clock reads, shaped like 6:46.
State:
5:55
